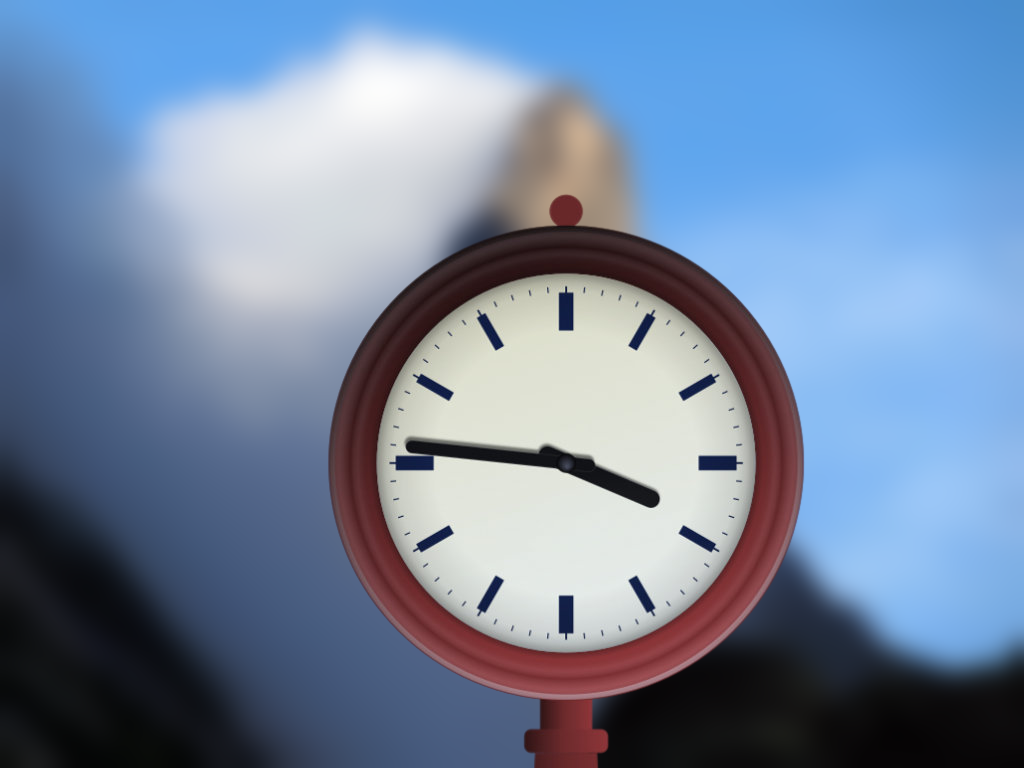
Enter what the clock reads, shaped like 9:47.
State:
3:46
